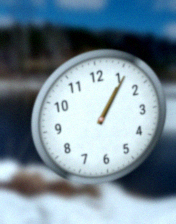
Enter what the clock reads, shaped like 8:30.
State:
1:06
